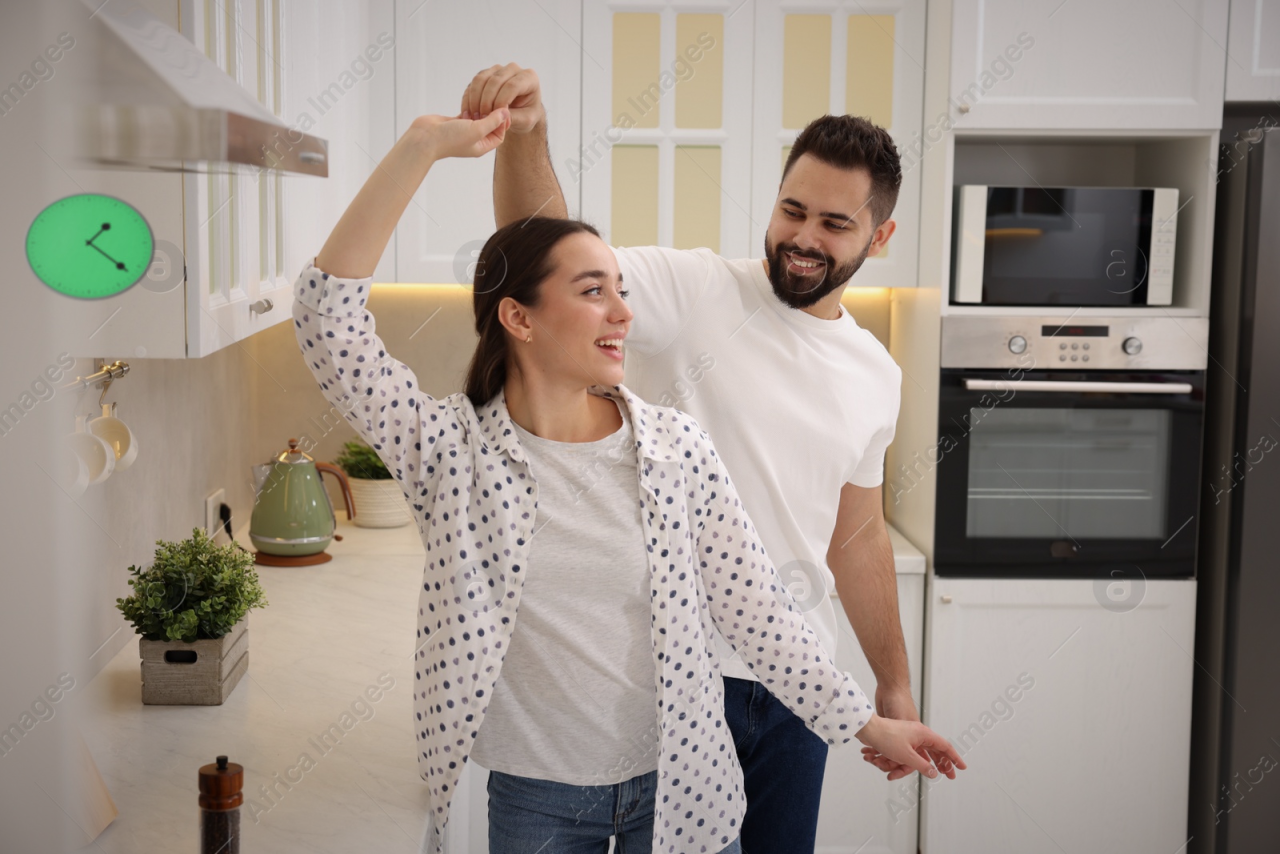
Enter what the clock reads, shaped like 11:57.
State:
1:22
